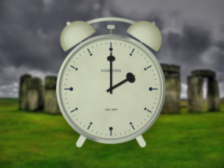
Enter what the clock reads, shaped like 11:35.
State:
2:00
